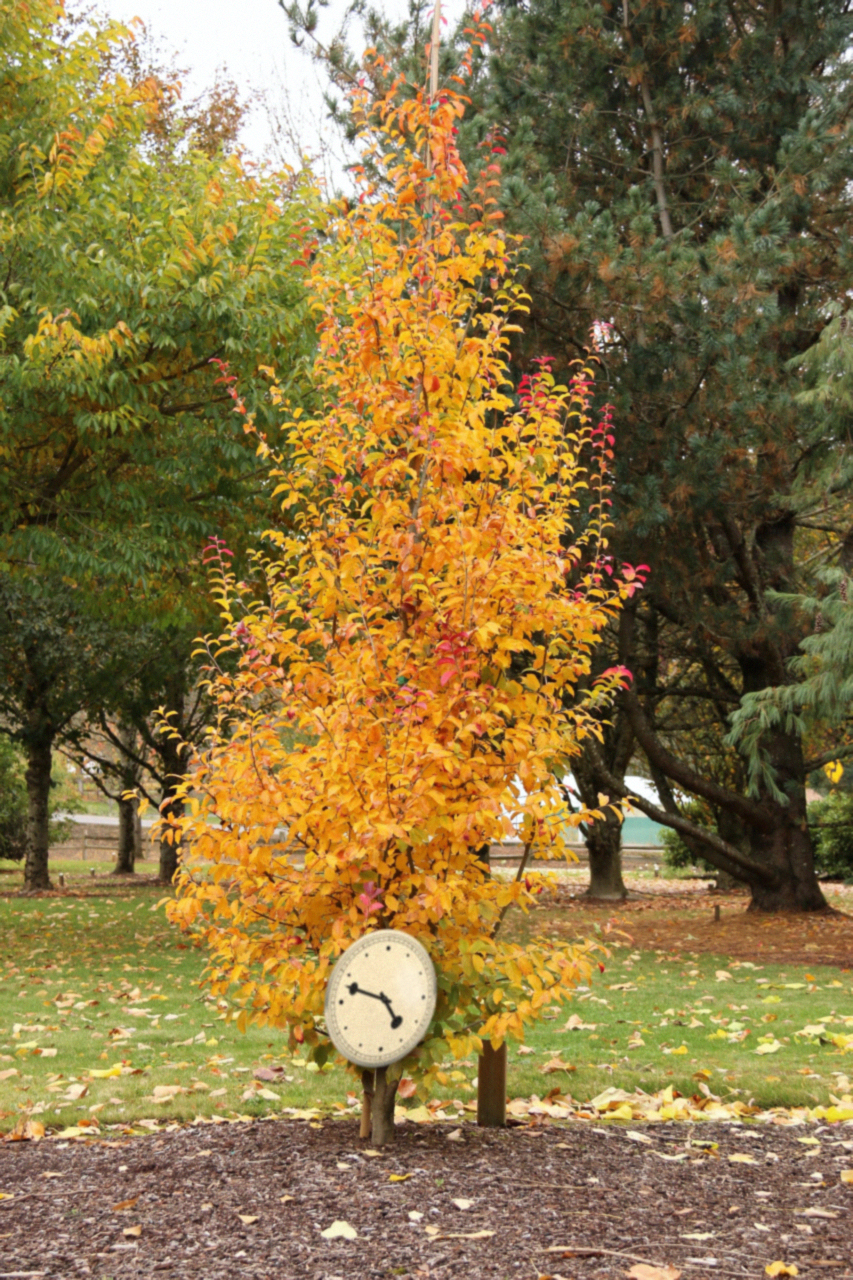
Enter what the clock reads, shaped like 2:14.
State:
4:48
